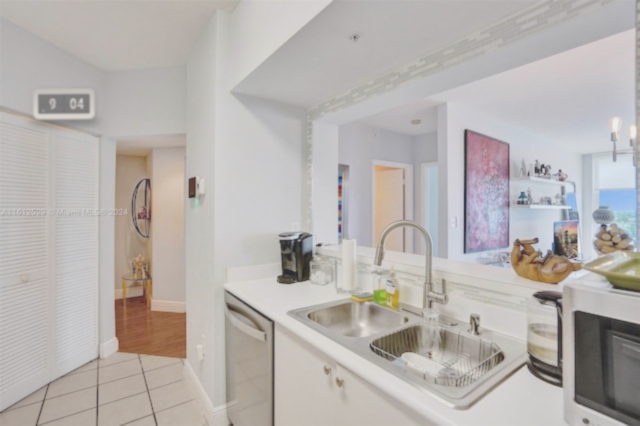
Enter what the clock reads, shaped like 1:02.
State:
9:04
